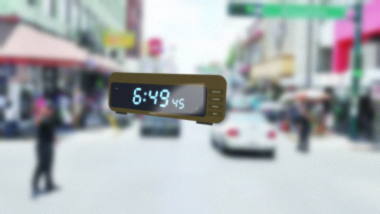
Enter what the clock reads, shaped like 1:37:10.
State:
6:49:45
